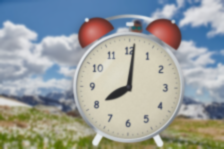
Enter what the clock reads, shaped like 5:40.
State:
8:01
